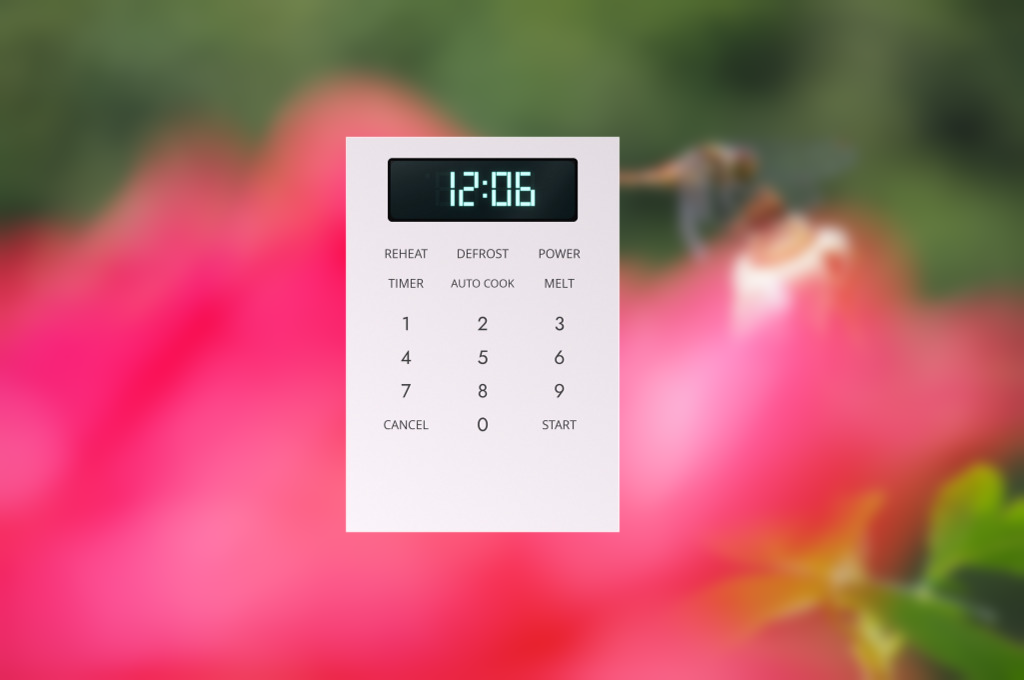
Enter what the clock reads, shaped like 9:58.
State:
12:06
